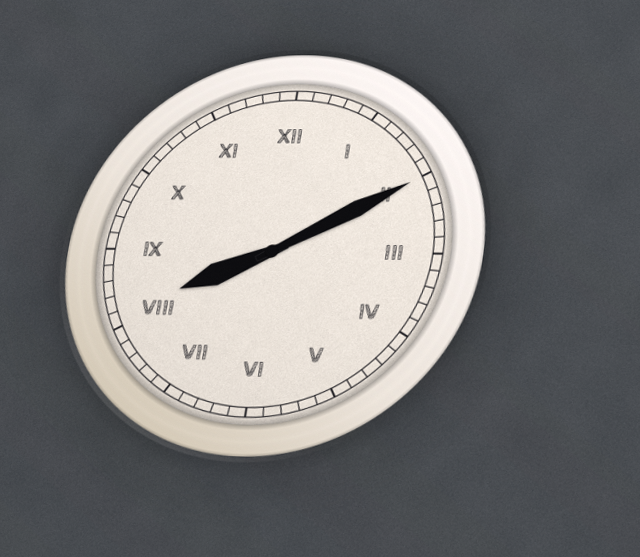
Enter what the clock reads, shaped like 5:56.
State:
8:10
